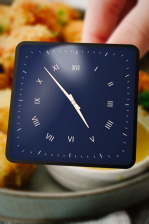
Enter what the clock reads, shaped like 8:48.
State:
4:53
